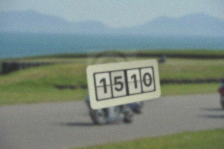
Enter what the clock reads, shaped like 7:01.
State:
15:10
